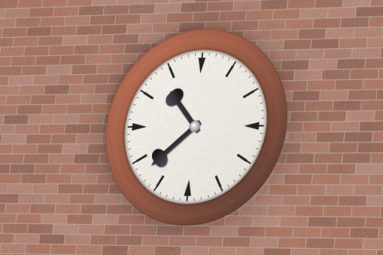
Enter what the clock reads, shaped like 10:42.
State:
10:38
